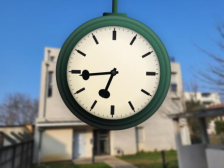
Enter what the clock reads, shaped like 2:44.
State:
6:44
